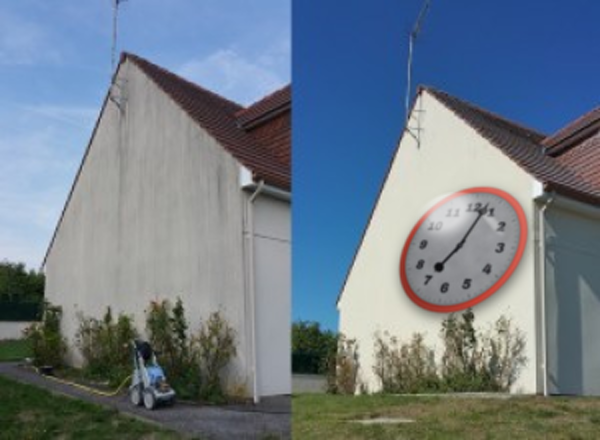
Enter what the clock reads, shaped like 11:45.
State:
7:03
